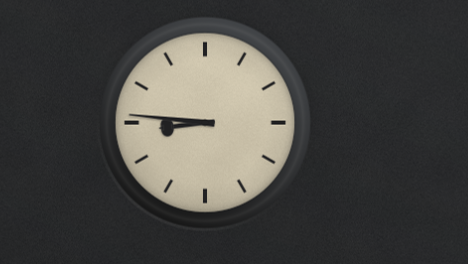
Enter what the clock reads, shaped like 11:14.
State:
8:46
